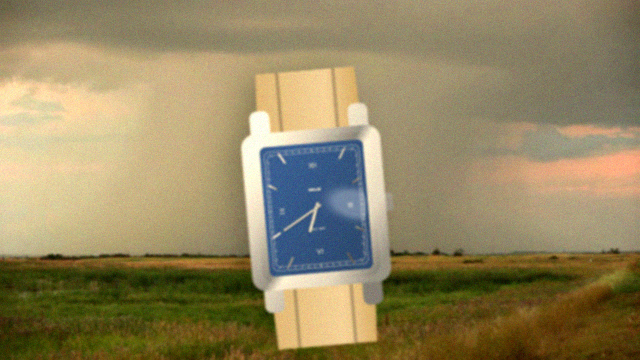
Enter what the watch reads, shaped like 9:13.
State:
6:40
